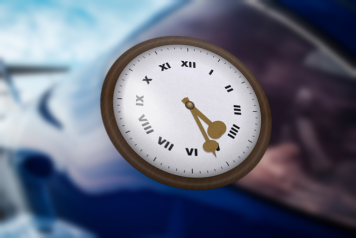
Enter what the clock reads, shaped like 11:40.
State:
4:26
